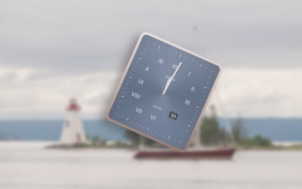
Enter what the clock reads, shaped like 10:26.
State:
12:01
